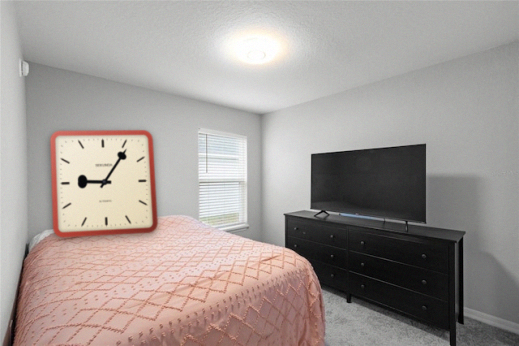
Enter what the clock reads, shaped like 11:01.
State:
9:06
